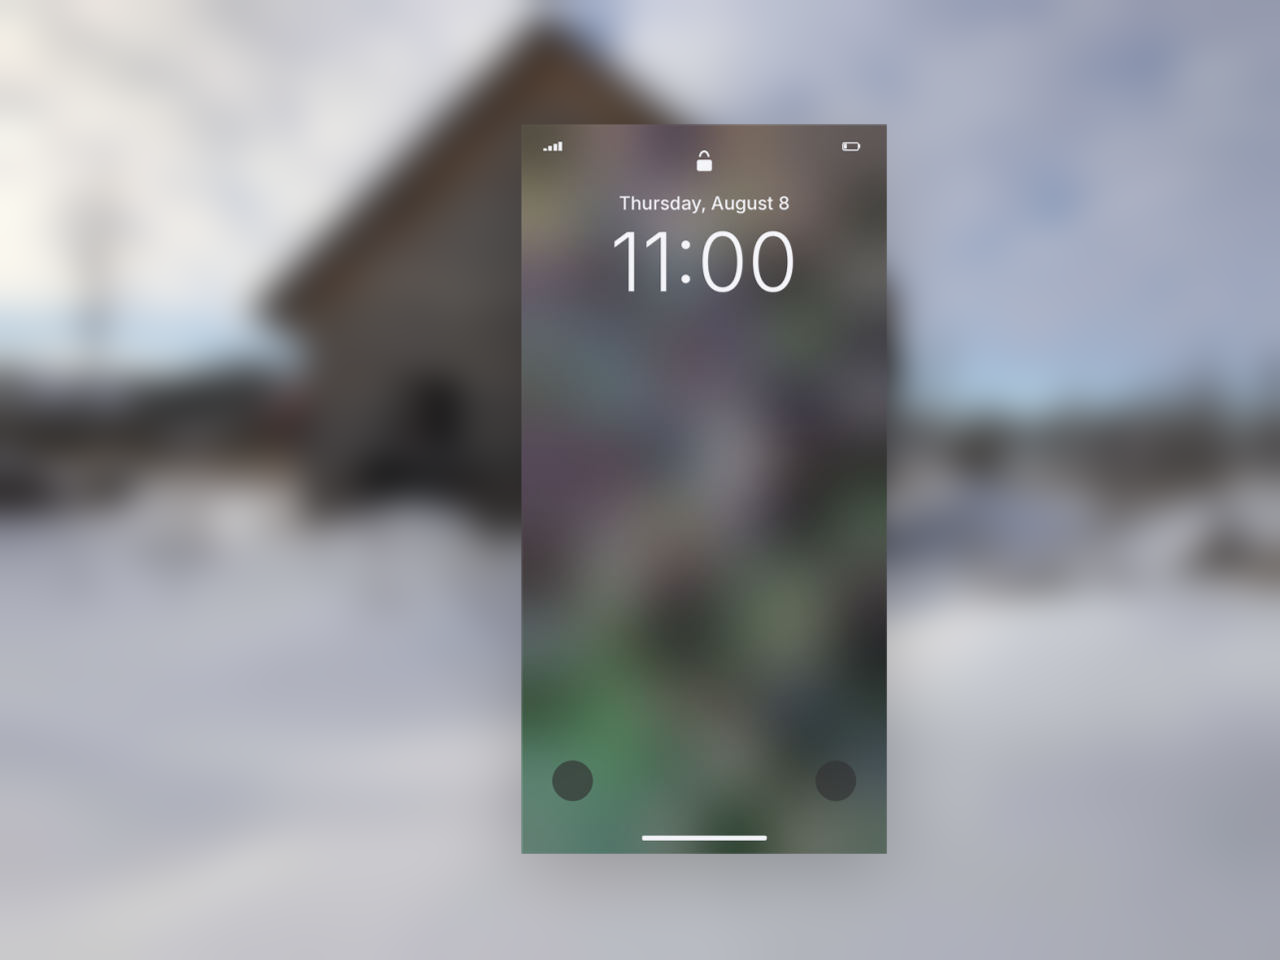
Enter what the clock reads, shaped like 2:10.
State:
11:00
